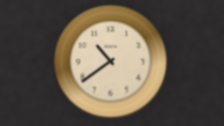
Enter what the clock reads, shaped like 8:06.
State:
10:39
